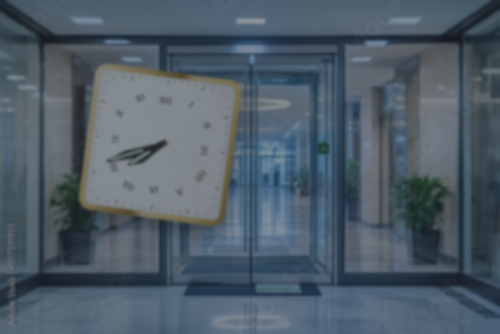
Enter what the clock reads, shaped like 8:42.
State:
7:41
